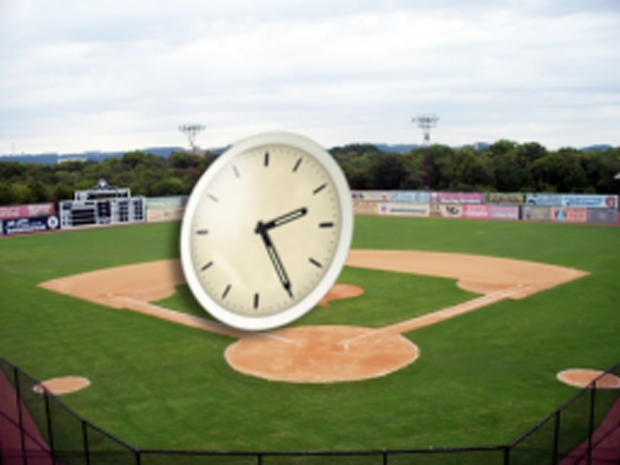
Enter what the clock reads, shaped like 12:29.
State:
2:25
